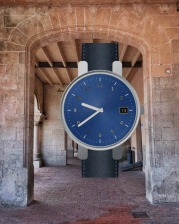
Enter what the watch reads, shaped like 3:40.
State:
9:39
